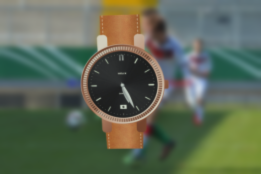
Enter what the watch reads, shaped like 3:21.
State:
5:26
